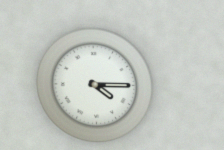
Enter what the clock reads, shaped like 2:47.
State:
4:15
